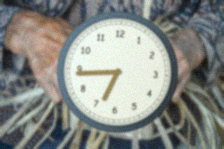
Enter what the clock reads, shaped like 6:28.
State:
6:44
